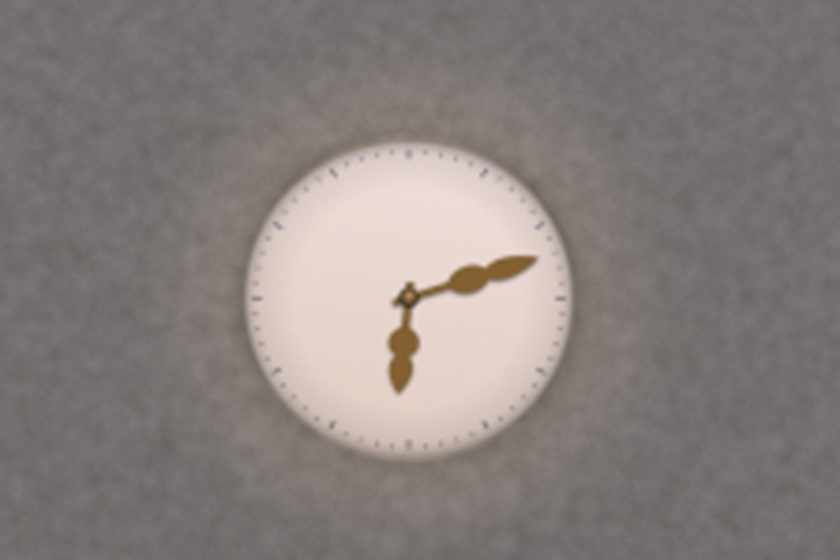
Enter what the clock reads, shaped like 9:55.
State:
6:12
